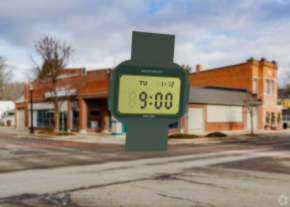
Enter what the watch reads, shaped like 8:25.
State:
9:00
